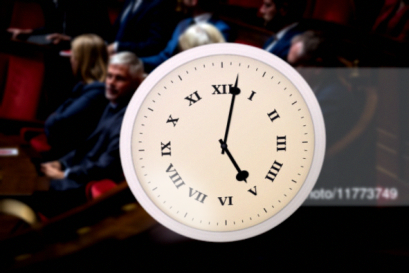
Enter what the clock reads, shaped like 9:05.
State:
5:02
